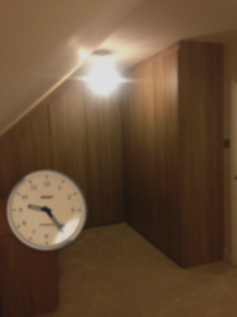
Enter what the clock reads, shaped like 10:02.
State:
9:24
